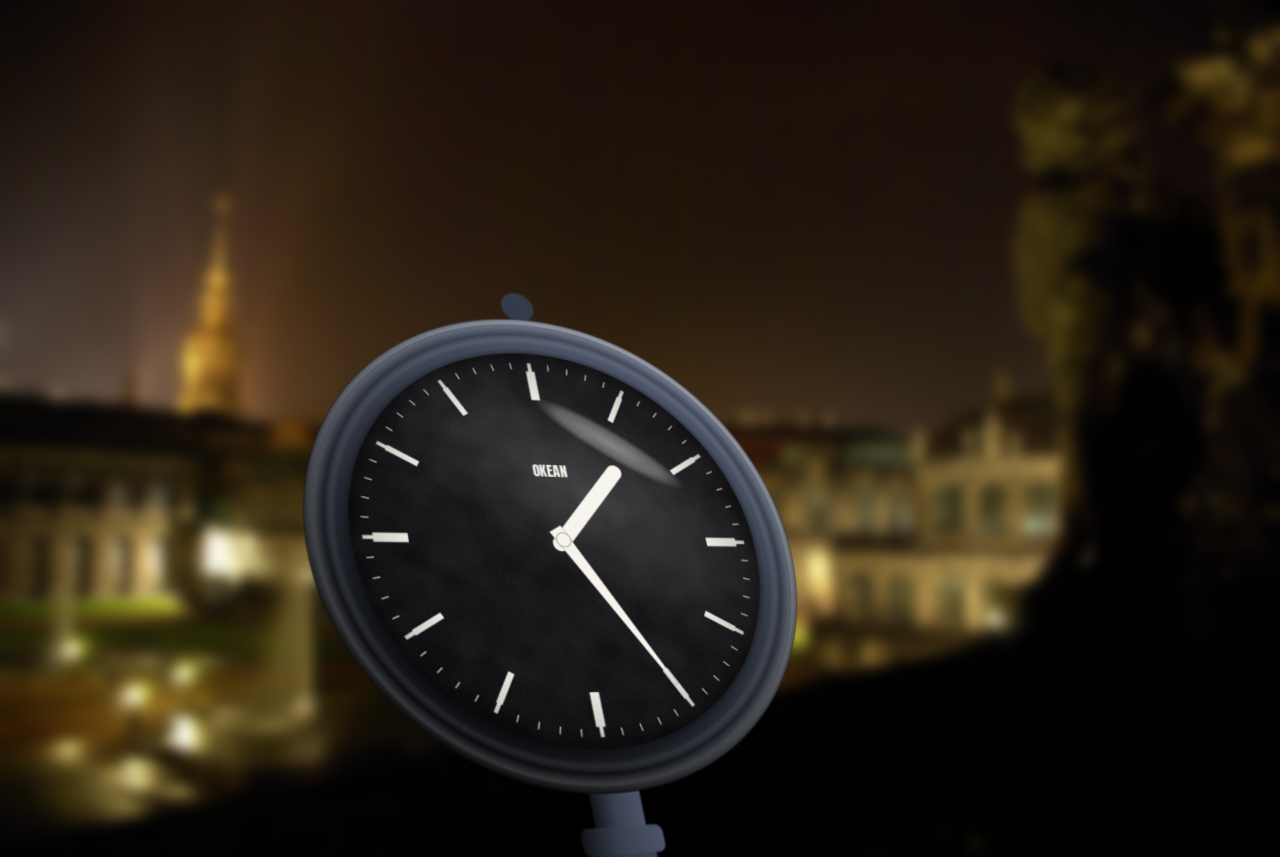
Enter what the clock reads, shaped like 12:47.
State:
1:25
